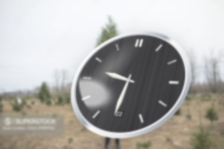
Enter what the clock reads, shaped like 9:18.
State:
9:31
